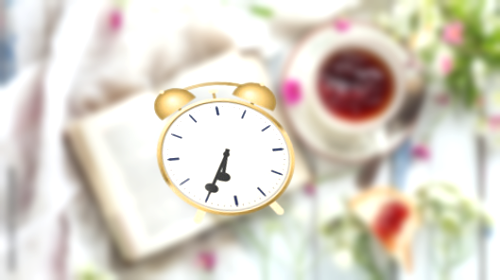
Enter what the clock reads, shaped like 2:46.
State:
6:35
